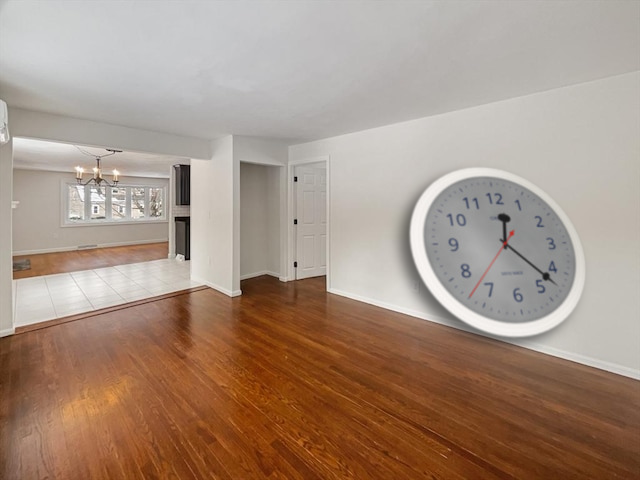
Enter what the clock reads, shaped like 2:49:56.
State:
12:22:37
